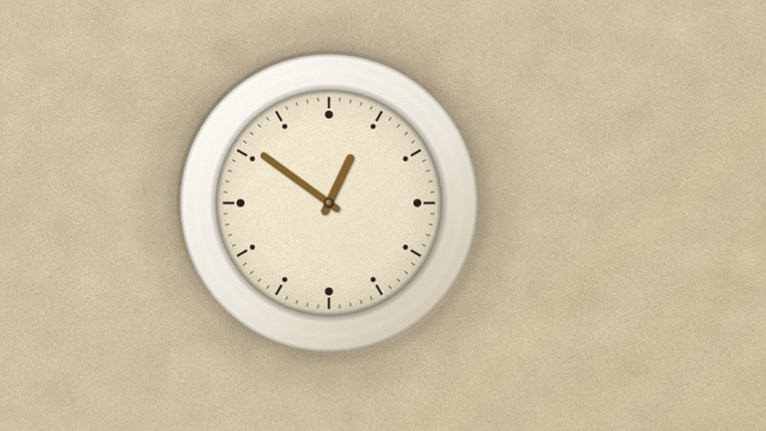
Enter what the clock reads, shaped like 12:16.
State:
12:51
